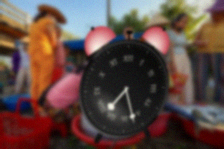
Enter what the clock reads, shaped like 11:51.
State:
7:27
